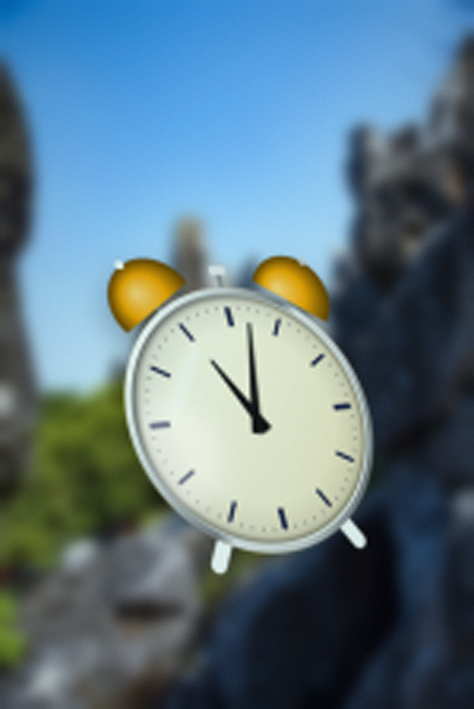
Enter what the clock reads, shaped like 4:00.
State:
11:02
